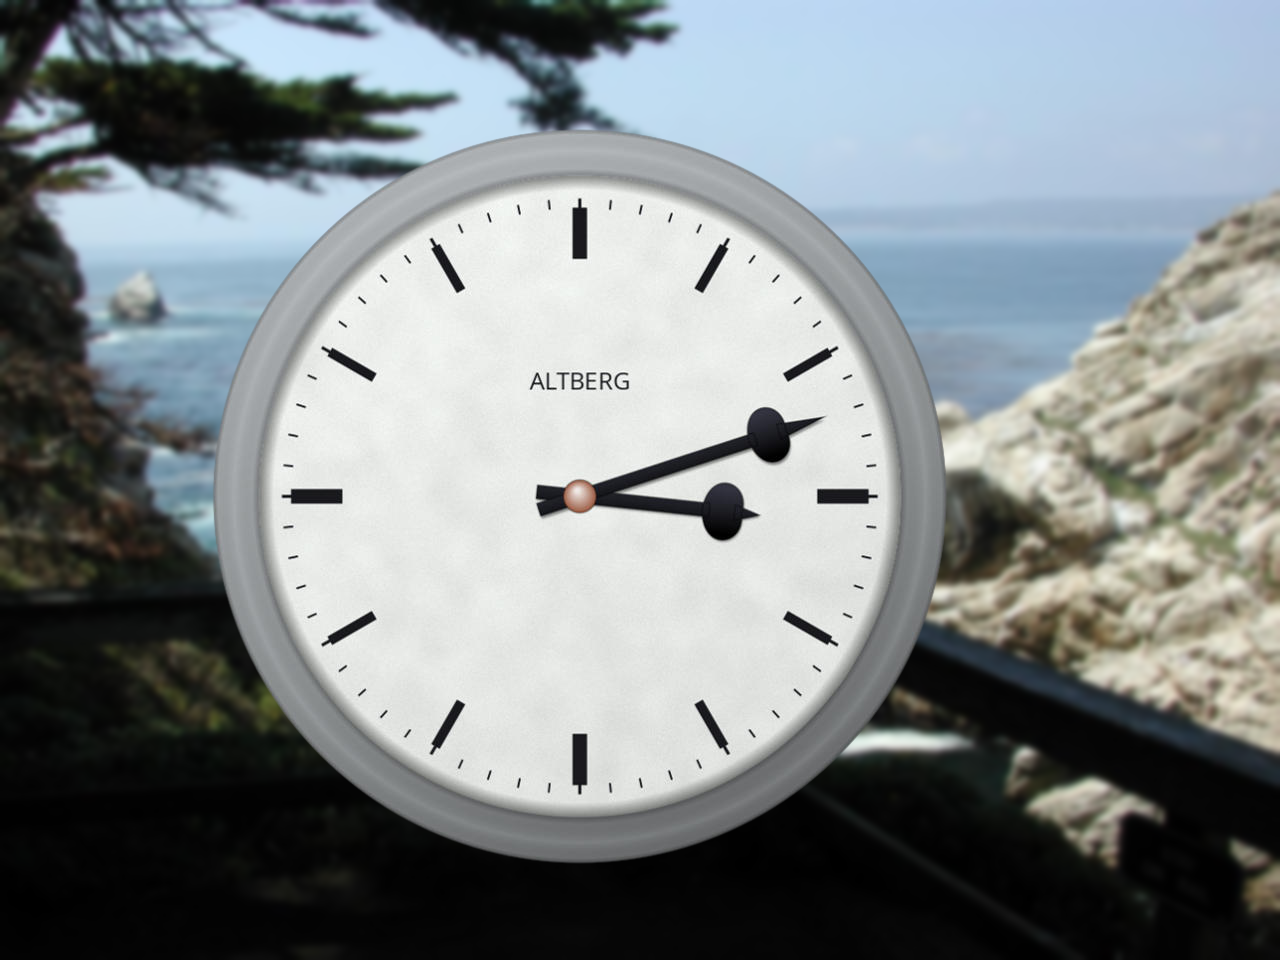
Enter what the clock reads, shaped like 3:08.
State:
3:12
